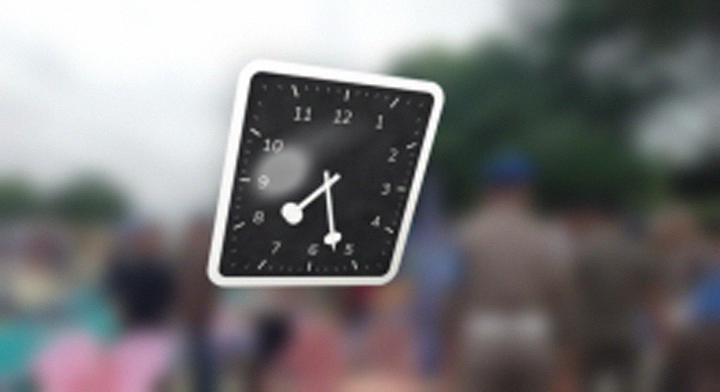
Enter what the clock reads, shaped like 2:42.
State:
7:27
